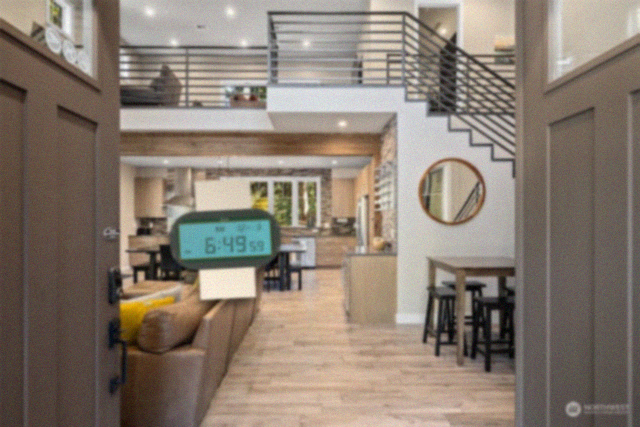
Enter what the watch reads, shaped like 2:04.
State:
6:49
